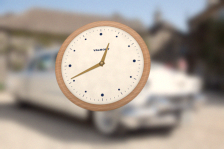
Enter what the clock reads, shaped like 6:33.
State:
12:41
